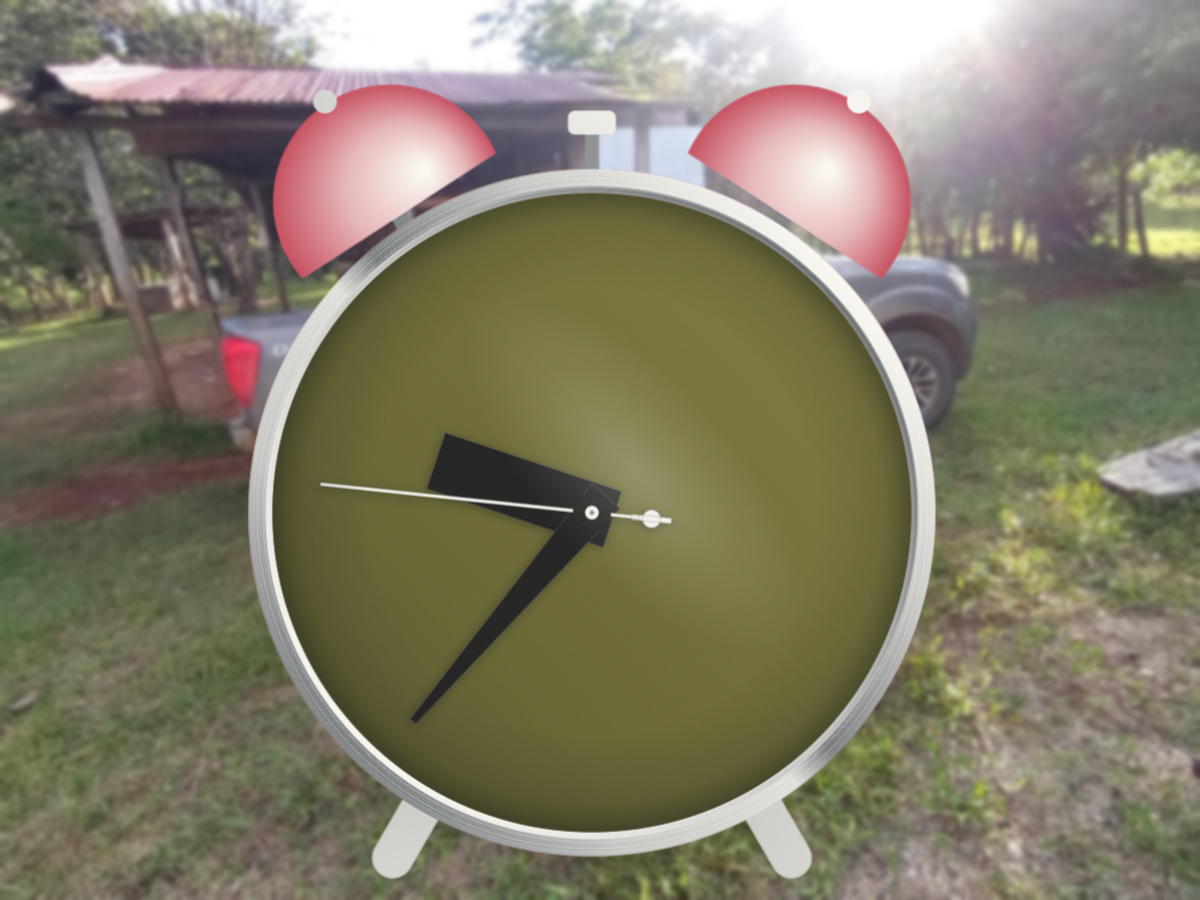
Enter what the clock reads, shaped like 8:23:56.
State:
9:36:46
